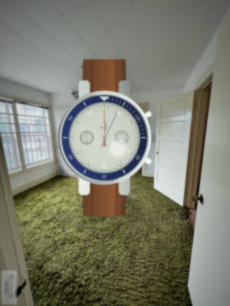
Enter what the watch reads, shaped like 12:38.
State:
12:04
